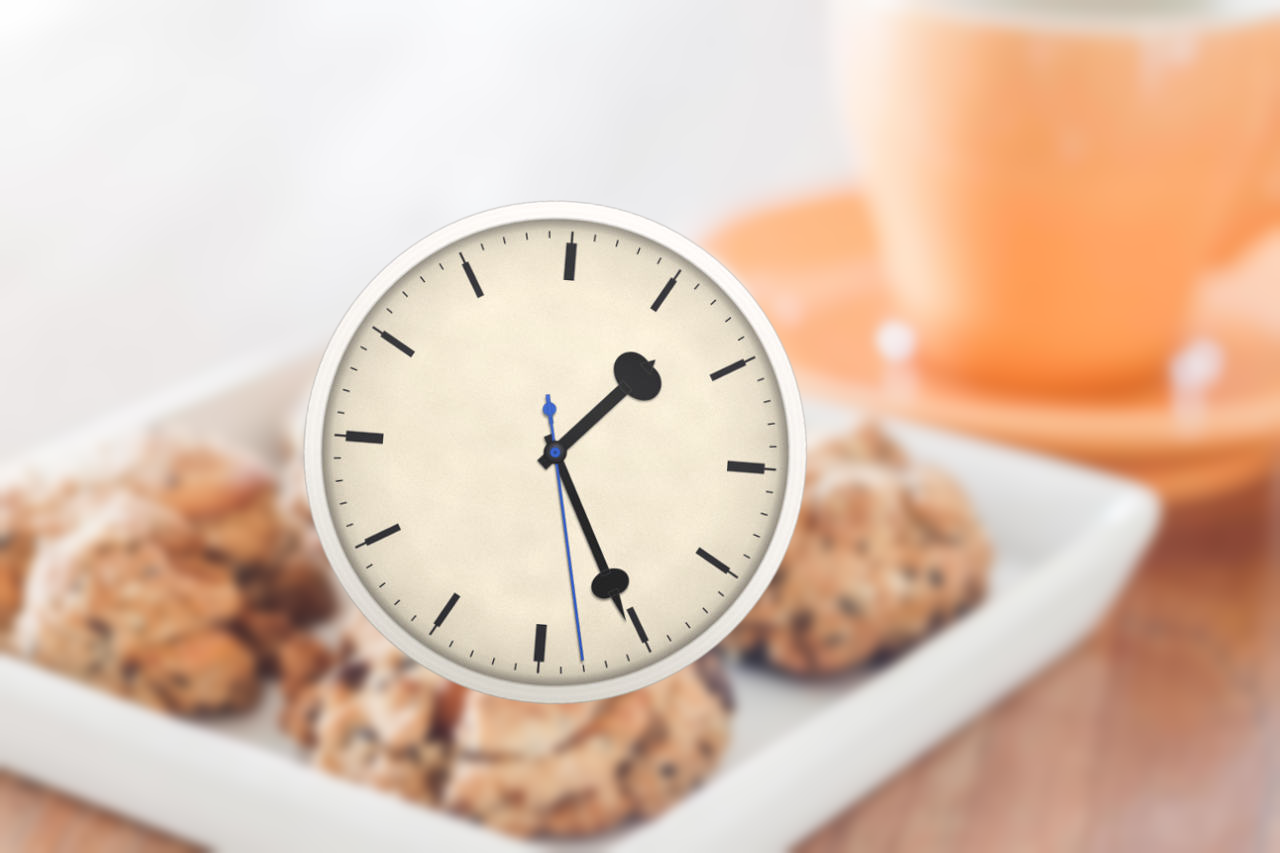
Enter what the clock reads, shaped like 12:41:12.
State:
1:25:28
